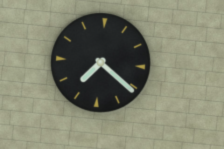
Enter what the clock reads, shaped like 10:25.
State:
7:21
